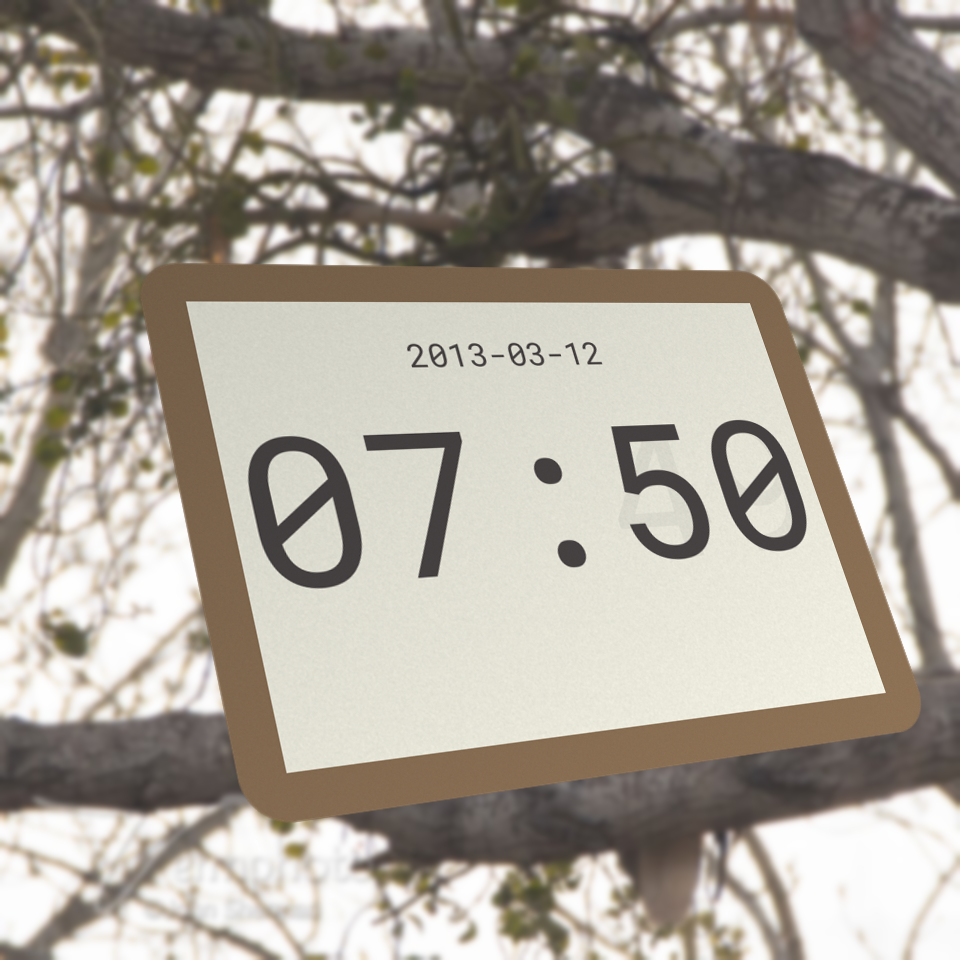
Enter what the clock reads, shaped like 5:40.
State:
7:50
